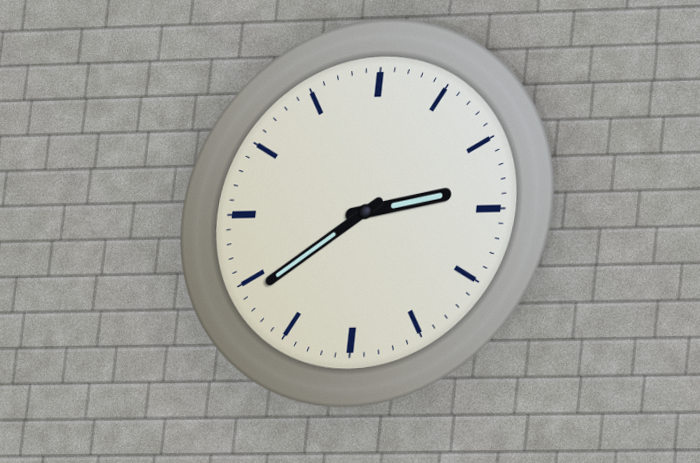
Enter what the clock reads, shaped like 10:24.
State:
2:39
